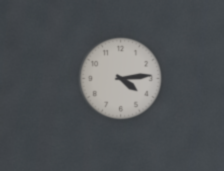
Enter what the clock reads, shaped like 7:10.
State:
4:14
